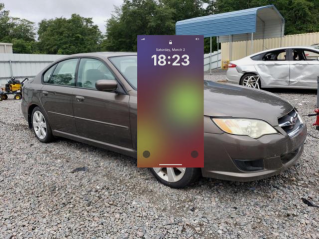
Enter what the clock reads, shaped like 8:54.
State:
18:23
